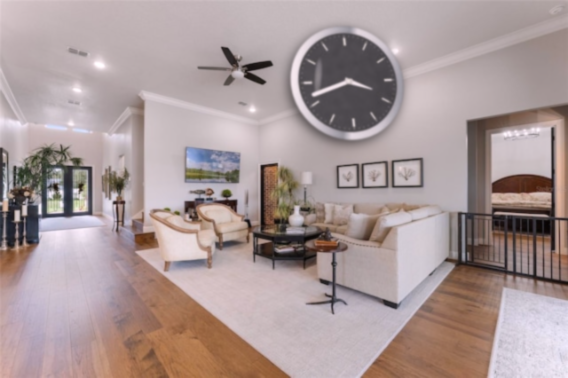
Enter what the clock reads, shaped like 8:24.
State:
3:42
